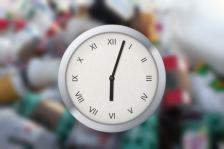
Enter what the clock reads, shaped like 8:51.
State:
6:03
